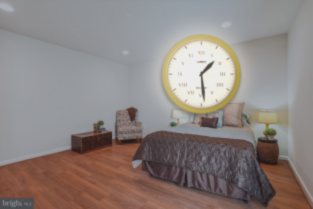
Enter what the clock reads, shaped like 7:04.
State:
1:29
